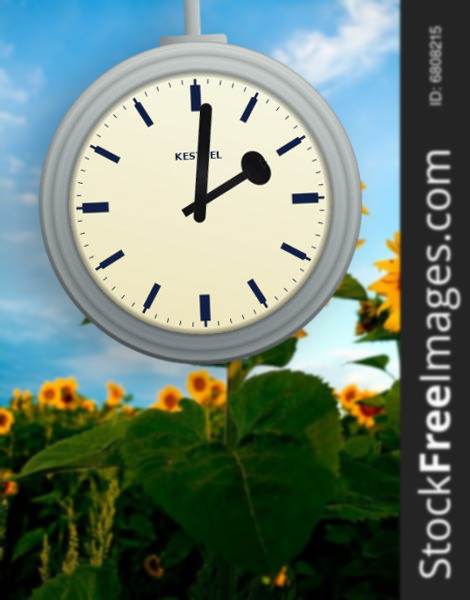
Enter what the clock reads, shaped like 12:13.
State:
2:01
